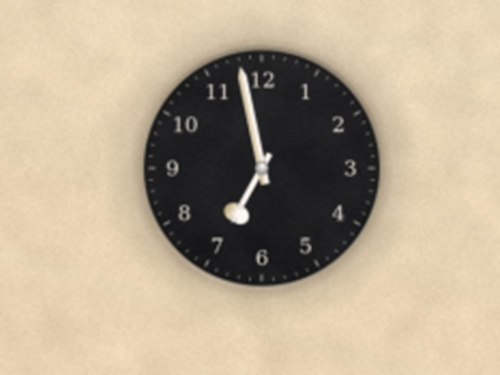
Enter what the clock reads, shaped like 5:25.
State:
6:58
